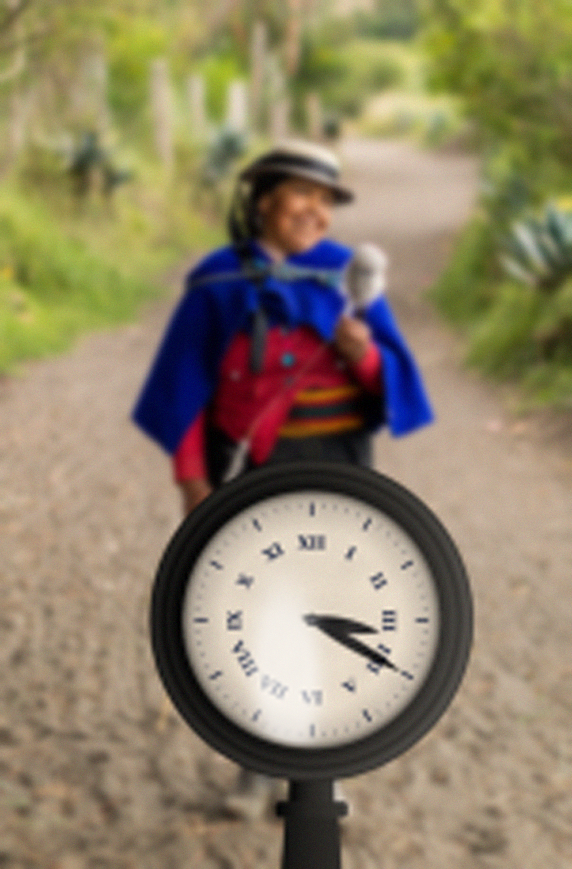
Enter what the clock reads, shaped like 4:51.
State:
3:20
